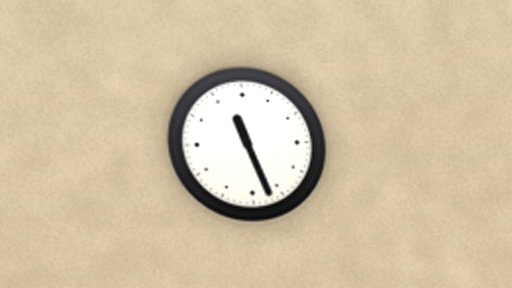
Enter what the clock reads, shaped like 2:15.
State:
11:27
